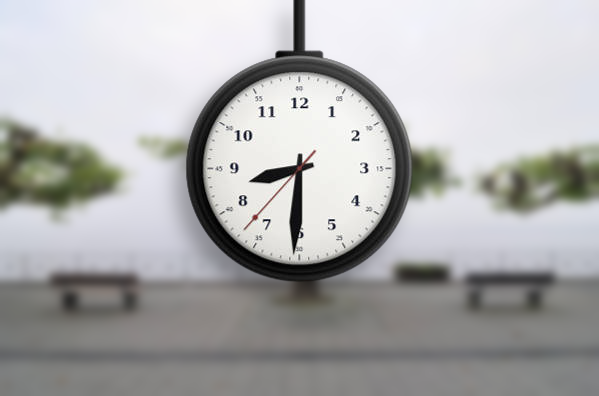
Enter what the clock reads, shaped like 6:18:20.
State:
8:30:37
